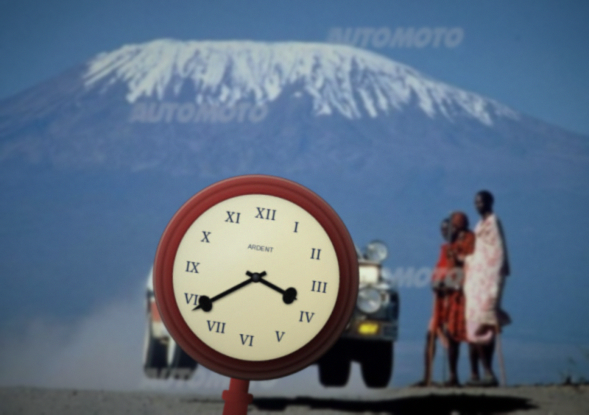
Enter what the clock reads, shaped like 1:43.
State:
3:39
